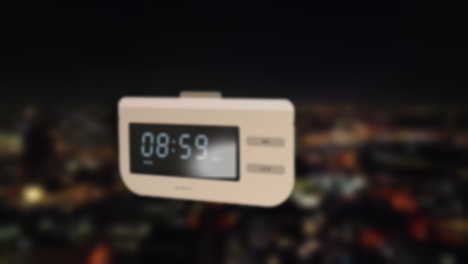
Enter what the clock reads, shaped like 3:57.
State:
8:59
